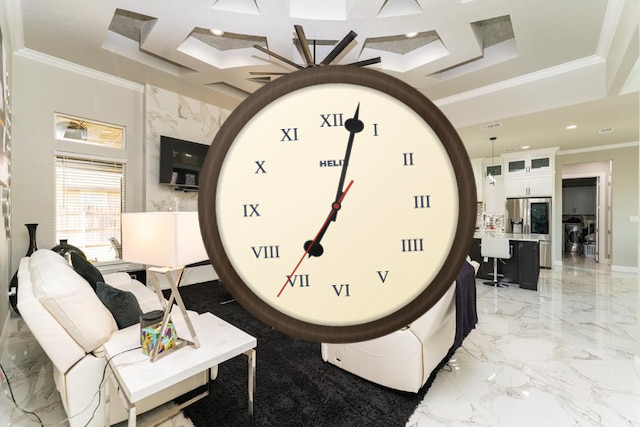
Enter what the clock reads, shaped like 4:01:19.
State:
7:02:36
